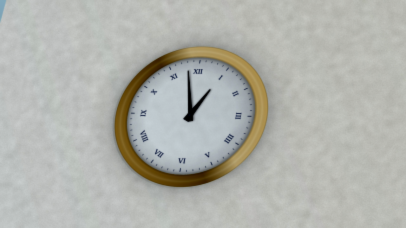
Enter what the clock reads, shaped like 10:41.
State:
12:58
